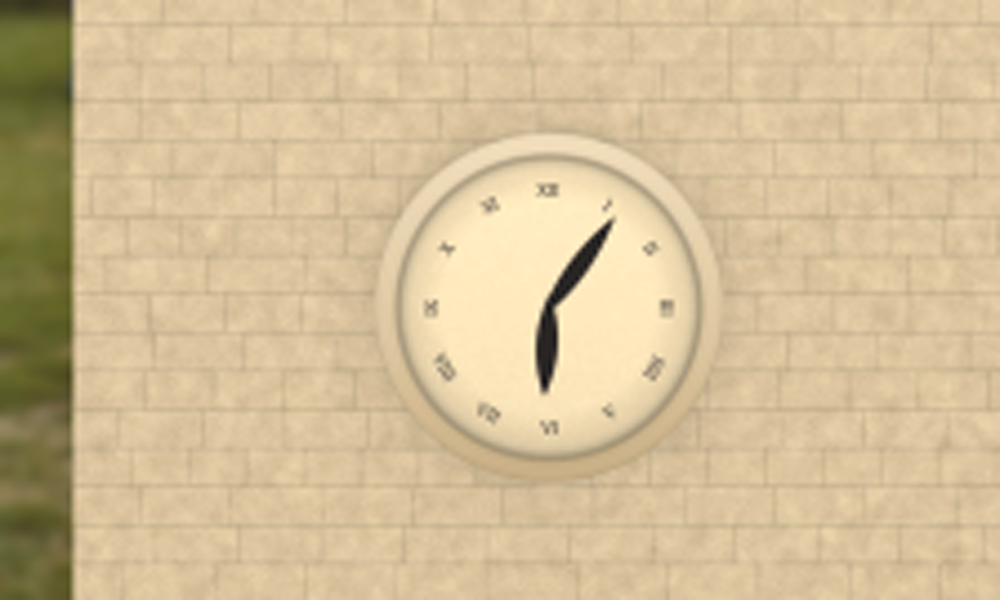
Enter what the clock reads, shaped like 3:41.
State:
6:06
